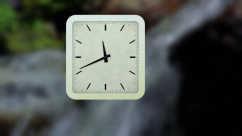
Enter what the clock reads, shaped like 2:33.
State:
11:41
